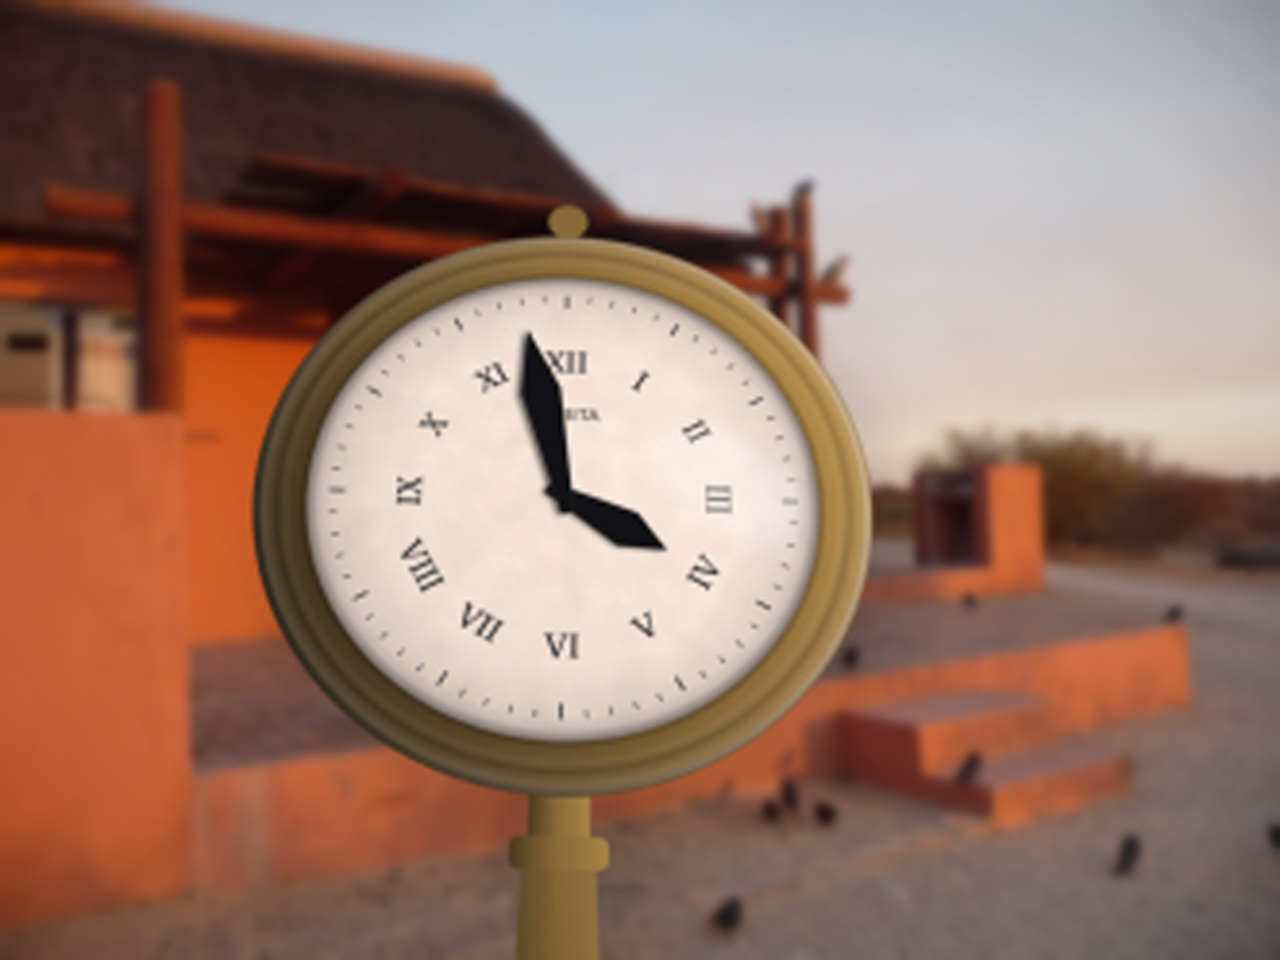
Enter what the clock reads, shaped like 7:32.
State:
3:58
